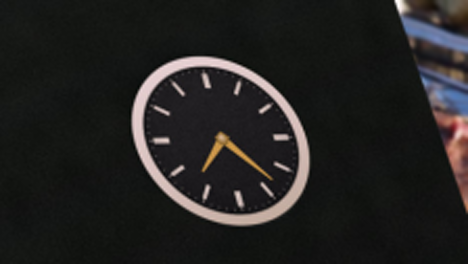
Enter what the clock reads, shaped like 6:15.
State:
7:23
